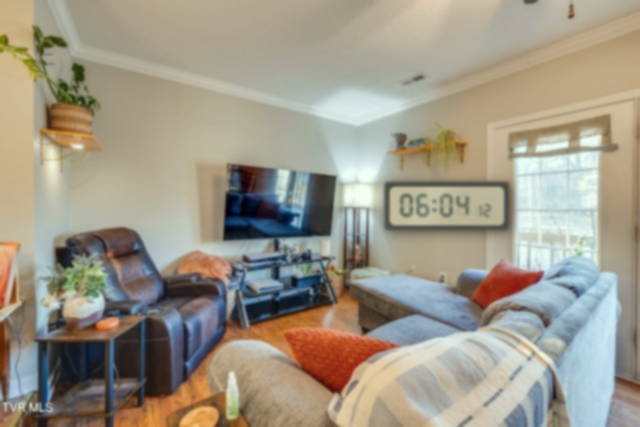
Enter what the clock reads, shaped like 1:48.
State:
6:04
